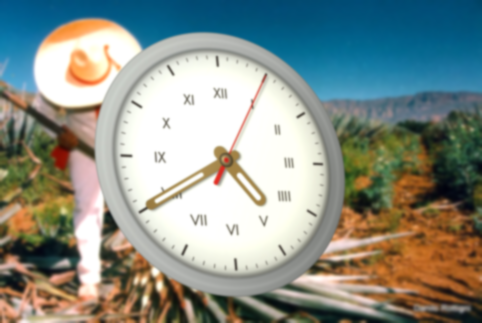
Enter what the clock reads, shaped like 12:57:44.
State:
4:40:05
